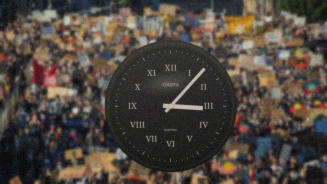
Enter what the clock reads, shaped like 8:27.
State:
3:07
